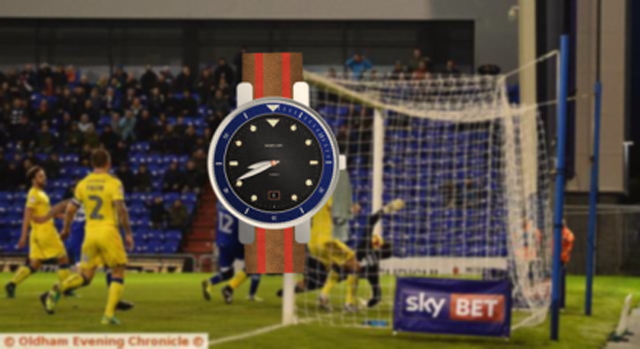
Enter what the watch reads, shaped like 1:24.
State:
8:41
